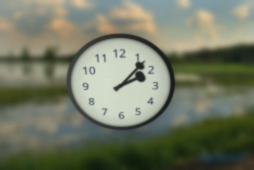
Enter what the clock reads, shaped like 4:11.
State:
2:07
